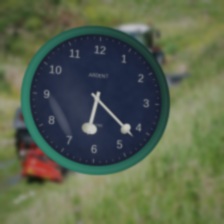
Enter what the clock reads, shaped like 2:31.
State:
6:22
